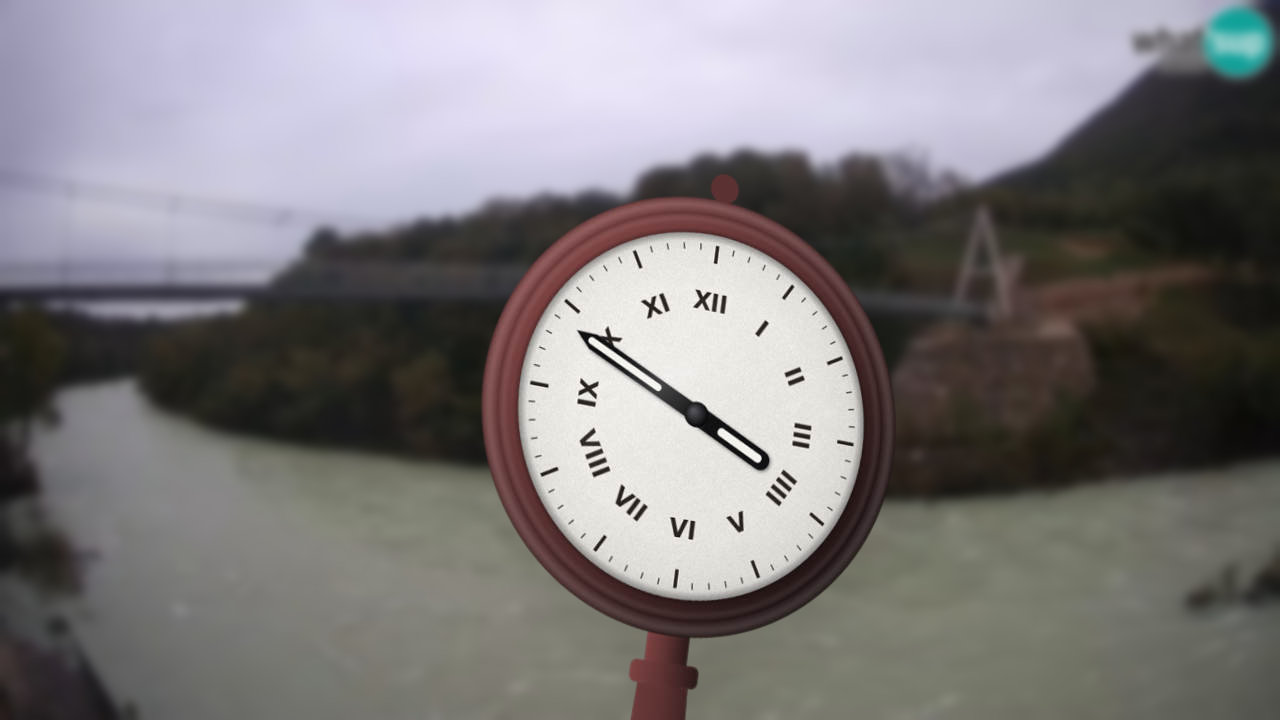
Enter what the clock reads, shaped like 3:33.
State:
3:49
